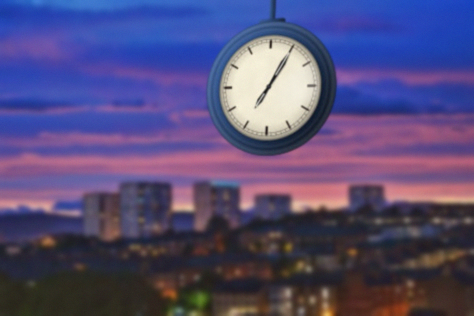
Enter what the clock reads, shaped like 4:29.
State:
7:05
